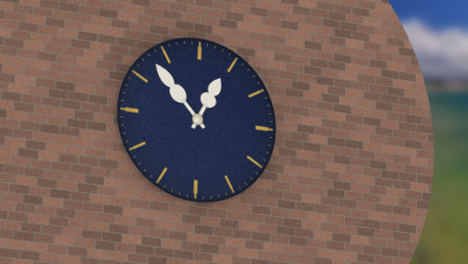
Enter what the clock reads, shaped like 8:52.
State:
12:53
